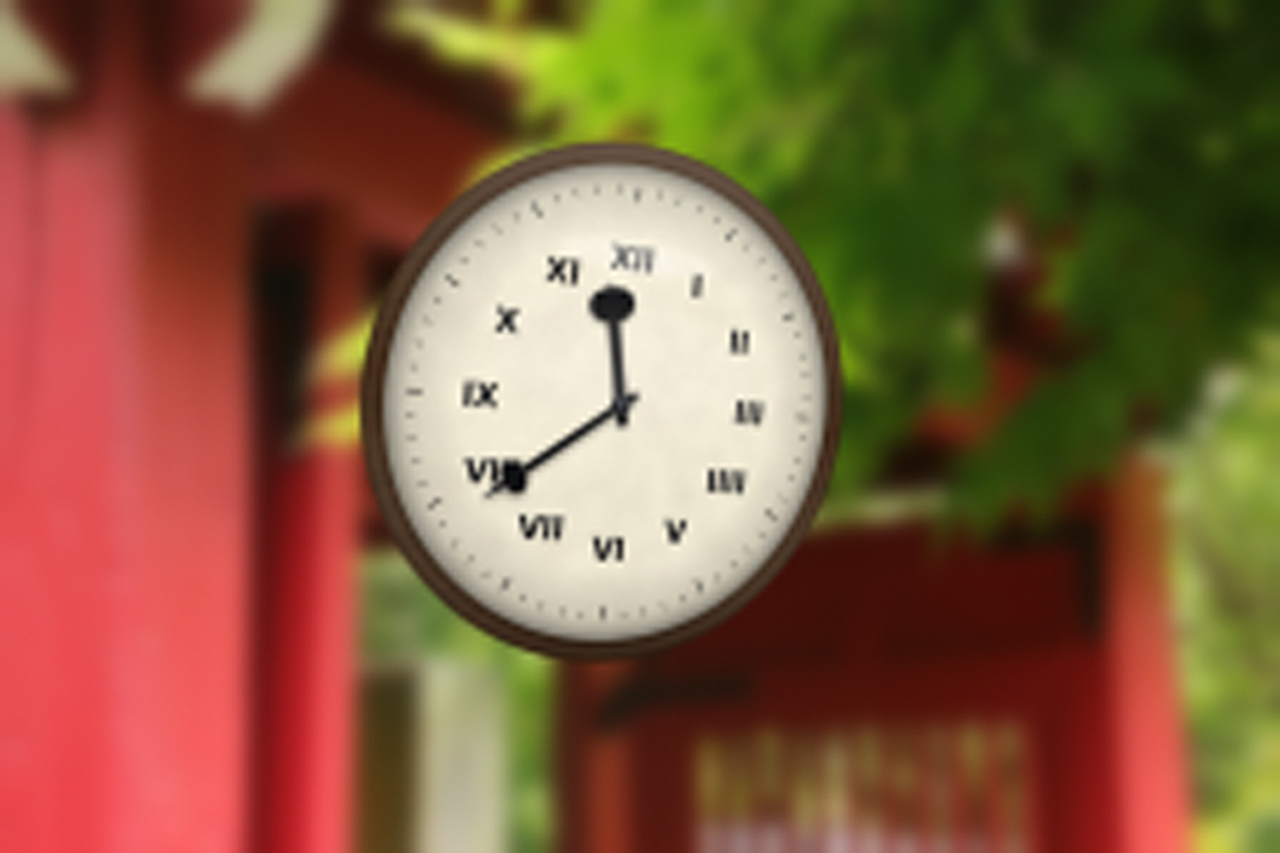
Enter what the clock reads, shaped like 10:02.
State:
11:39
